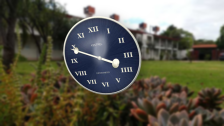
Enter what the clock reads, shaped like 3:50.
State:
3:49
